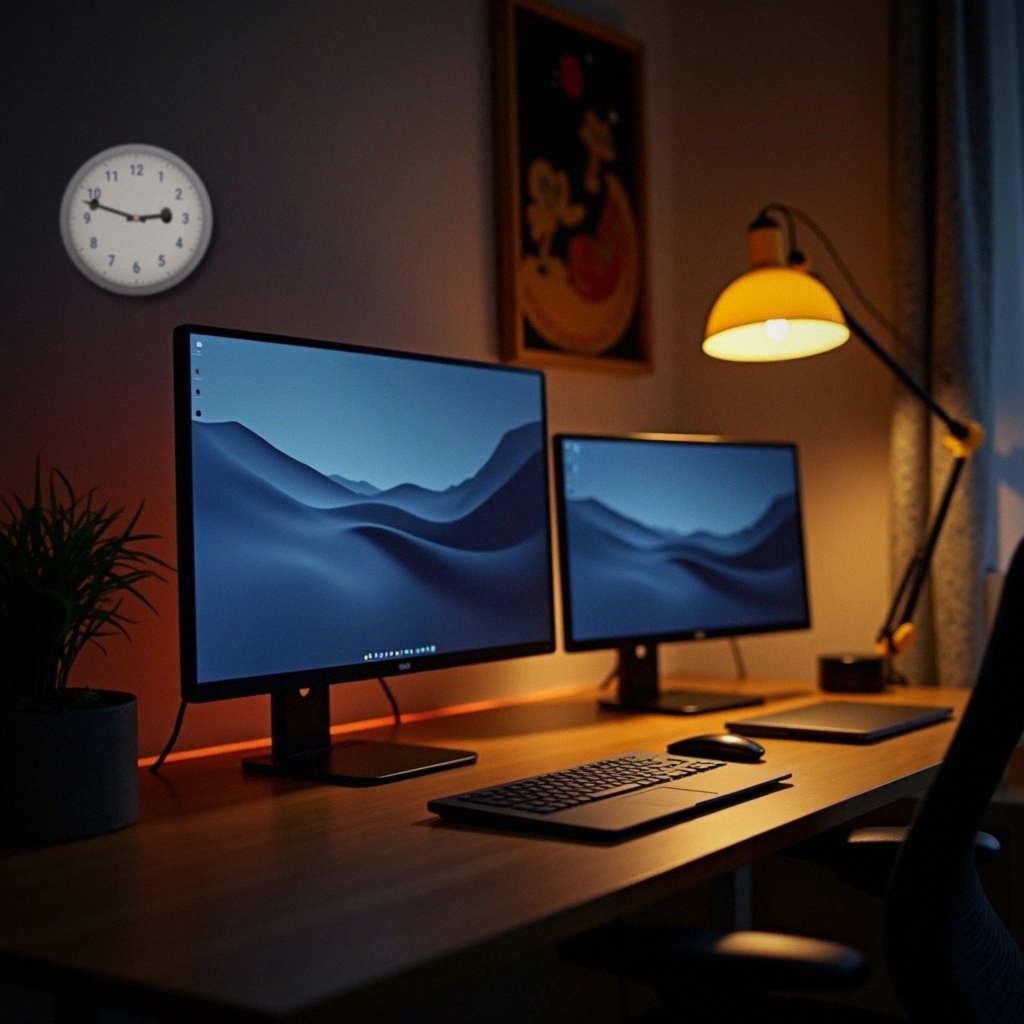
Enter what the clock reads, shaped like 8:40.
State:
2:48
